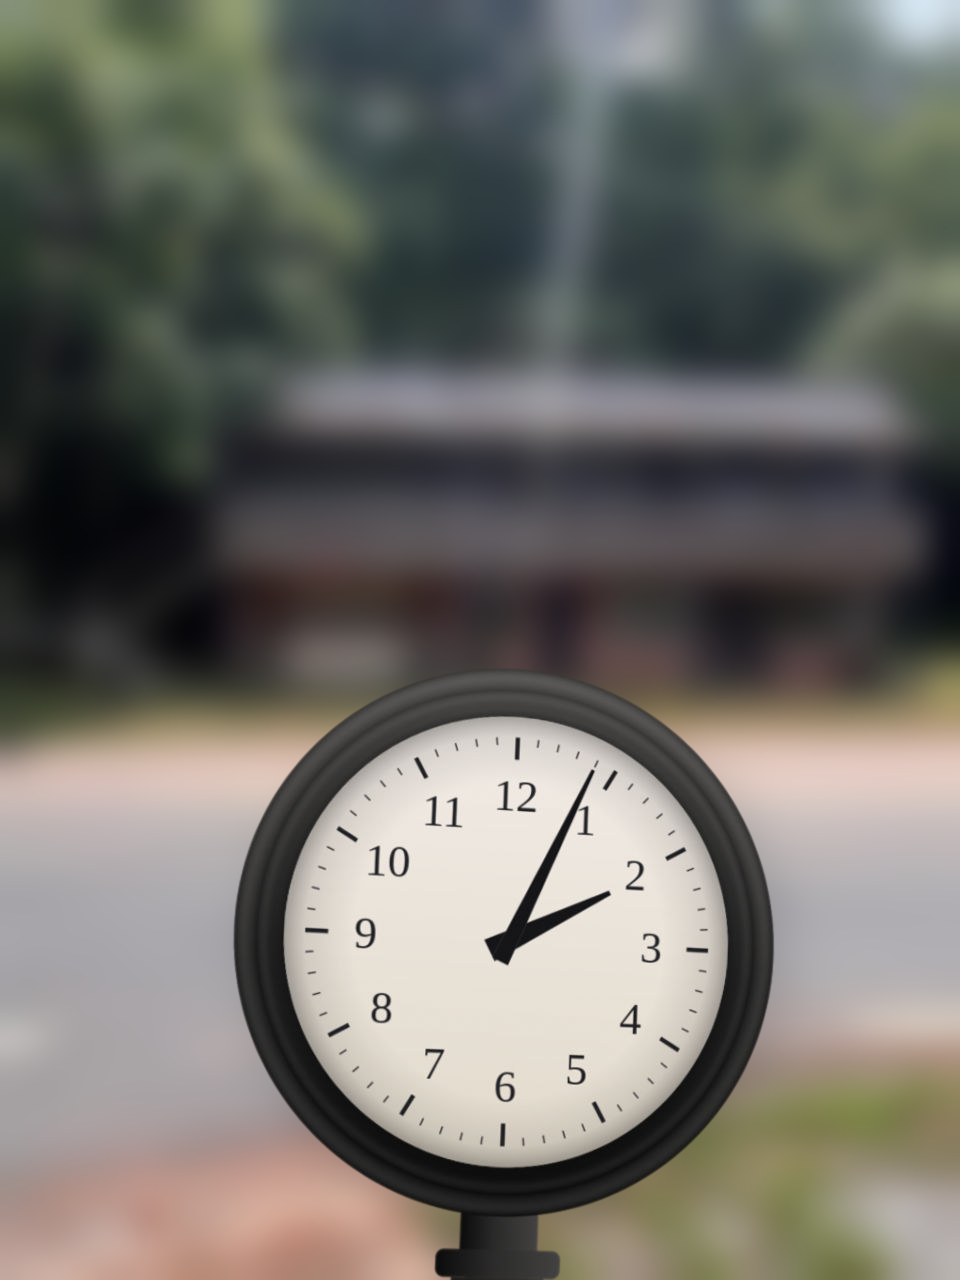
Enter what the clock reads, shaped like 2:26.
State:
2:04
